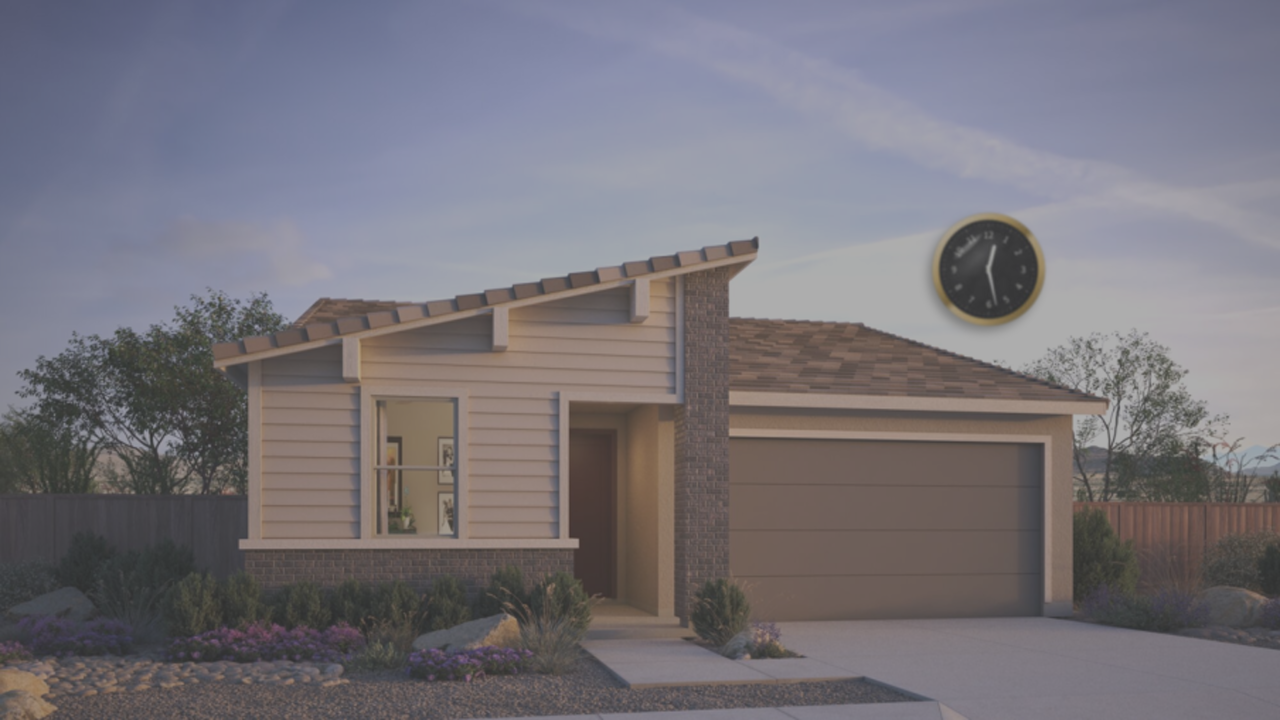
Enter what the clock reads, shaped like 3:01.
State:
12:28
